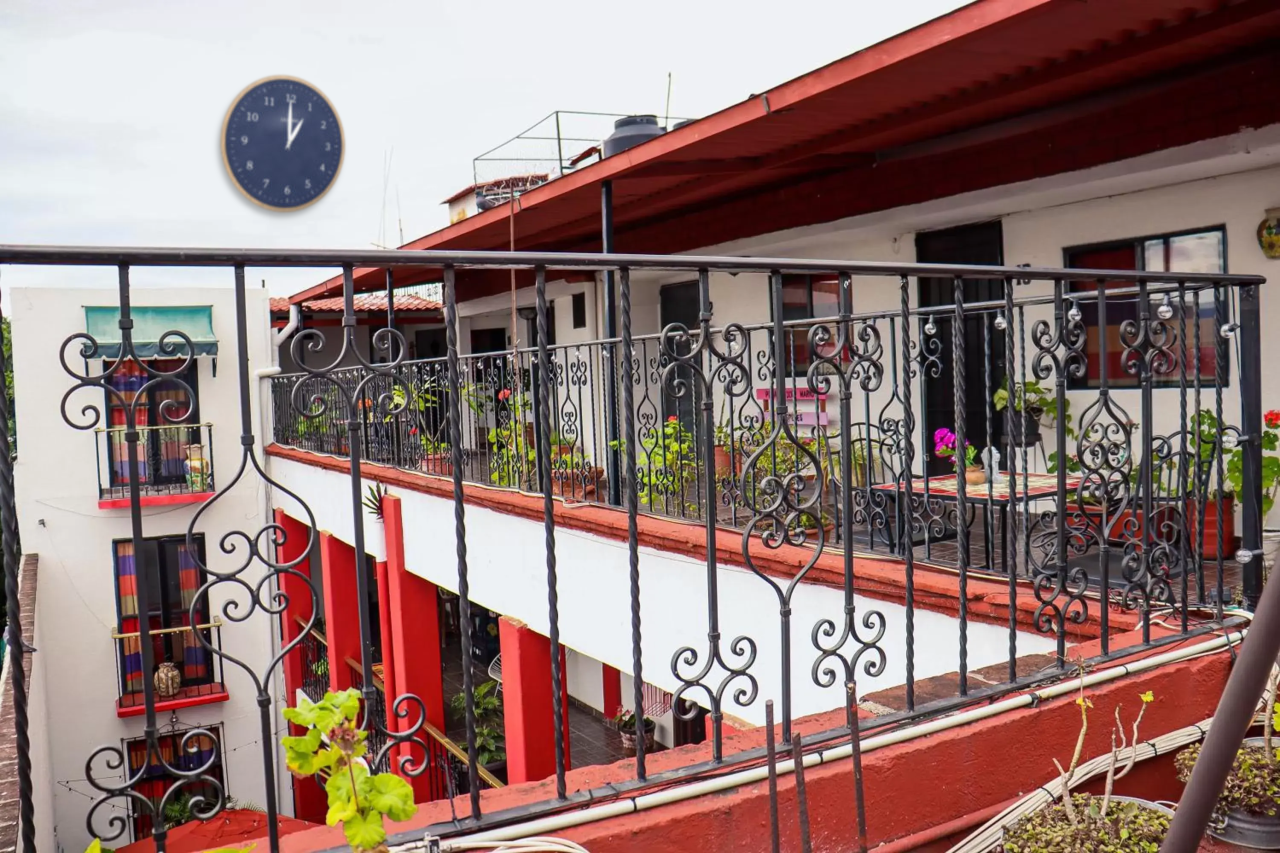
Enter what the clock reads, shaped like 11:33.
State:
1:00
